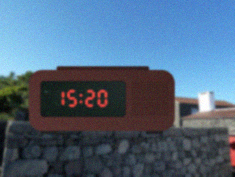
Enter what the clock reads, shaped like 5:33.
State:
15:20
